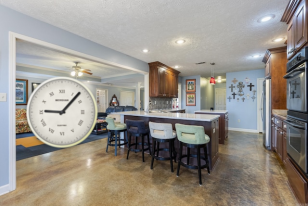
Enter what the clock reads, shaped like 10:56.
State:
9:07
